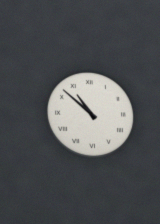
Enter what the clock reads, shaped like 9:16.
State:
10:52
